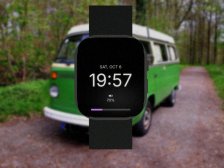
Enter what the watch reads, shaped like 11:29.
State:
19:57
